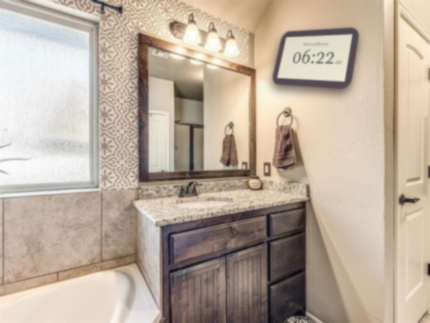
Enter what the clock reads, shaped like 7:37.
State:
6:22
